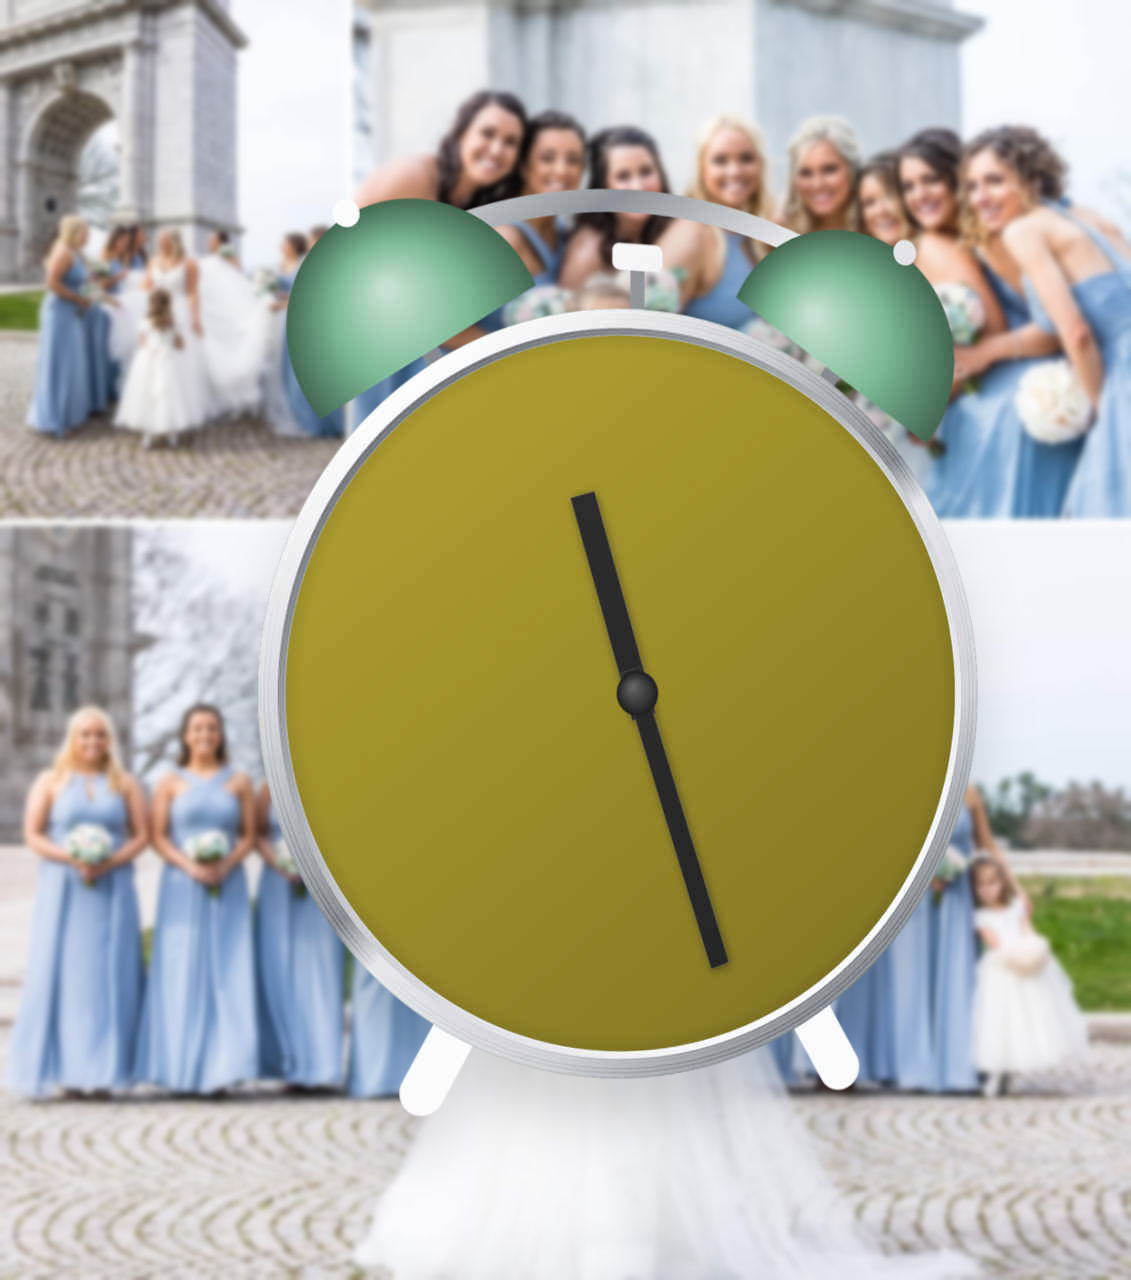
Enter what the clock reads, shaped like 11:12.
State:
11:27
